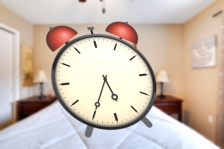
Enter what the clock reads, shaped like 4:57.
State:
5:35
